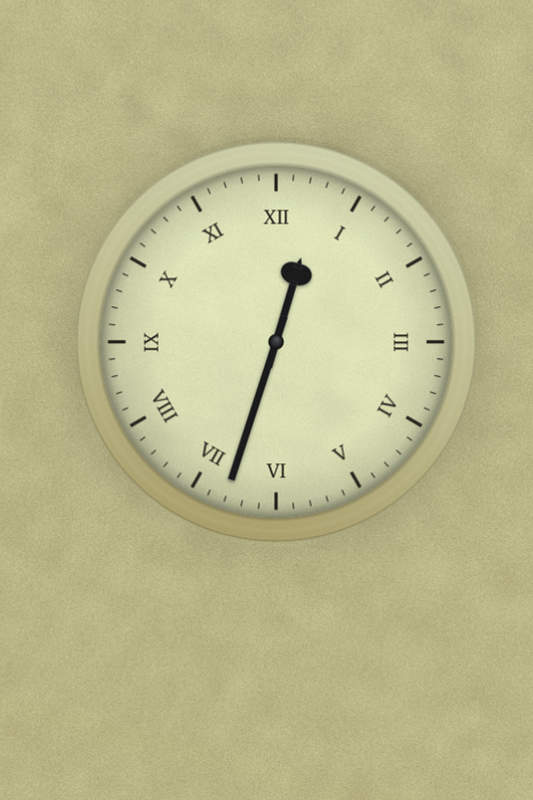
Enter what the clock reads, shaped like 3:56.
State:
12:33
